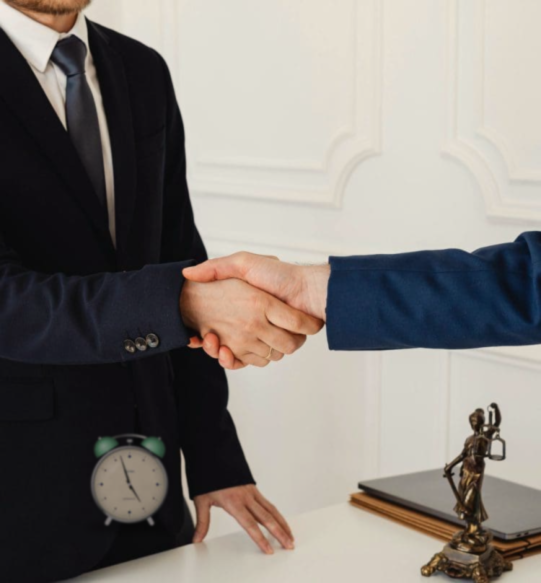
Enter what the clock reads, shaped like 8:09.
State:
4:57
